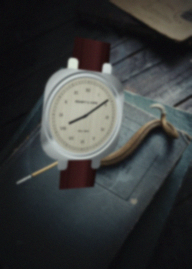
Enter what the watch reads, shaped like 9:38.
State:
8:09
